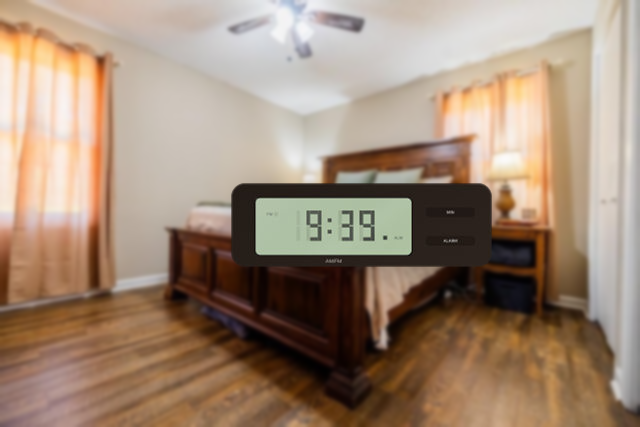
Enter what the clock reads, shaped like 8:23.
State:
9:39
